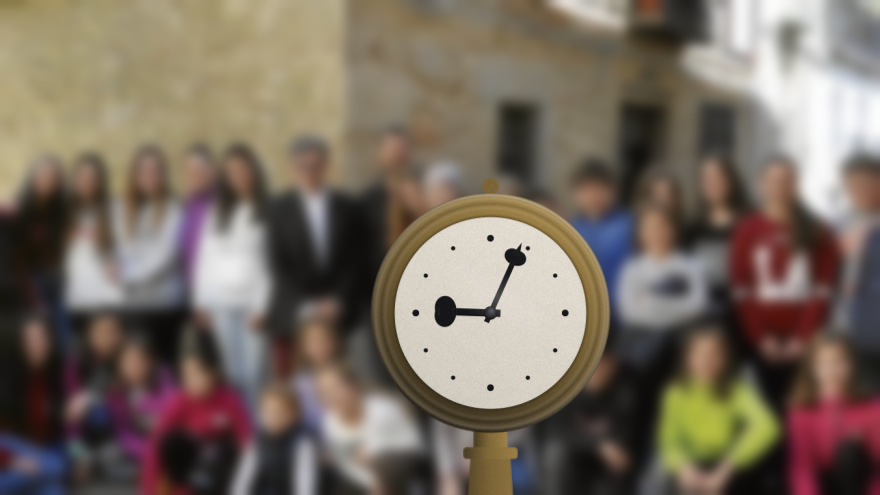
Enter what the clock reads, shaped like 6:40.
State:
9:04
